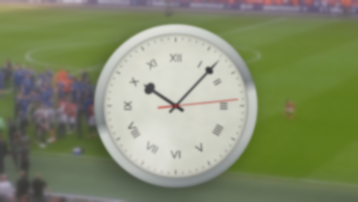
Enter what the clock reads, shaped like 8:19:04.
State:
10:07:14
